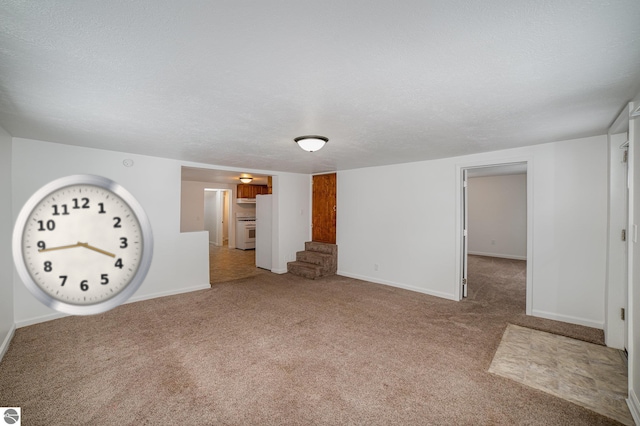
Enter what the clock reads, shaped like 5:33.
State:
3:44
